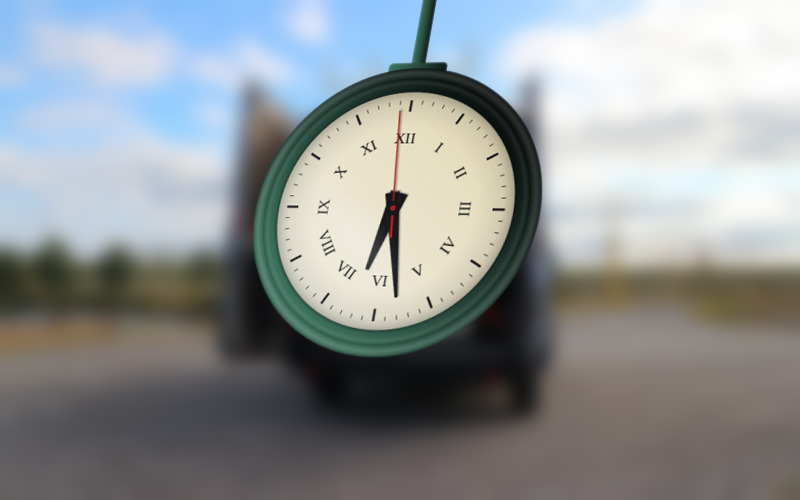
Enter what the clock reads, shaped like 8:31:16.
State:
6:27:59
